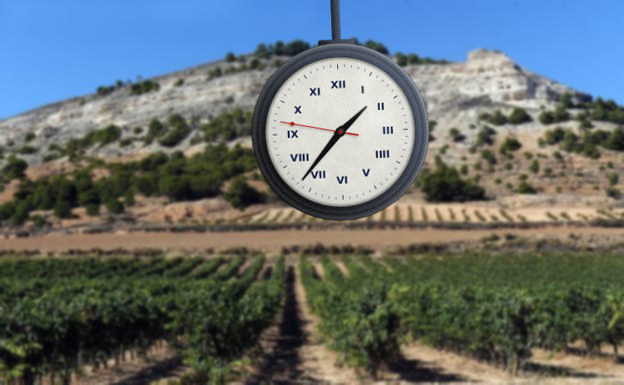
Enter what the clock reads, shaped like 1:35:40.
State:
1:36:47
